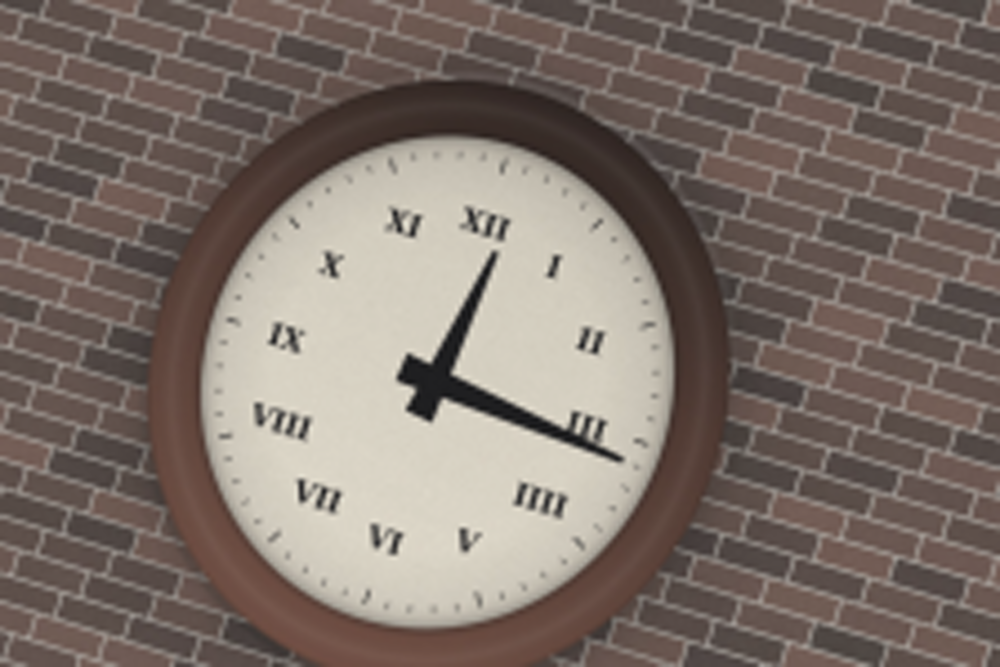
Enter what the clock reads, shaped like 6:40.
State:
12:16
